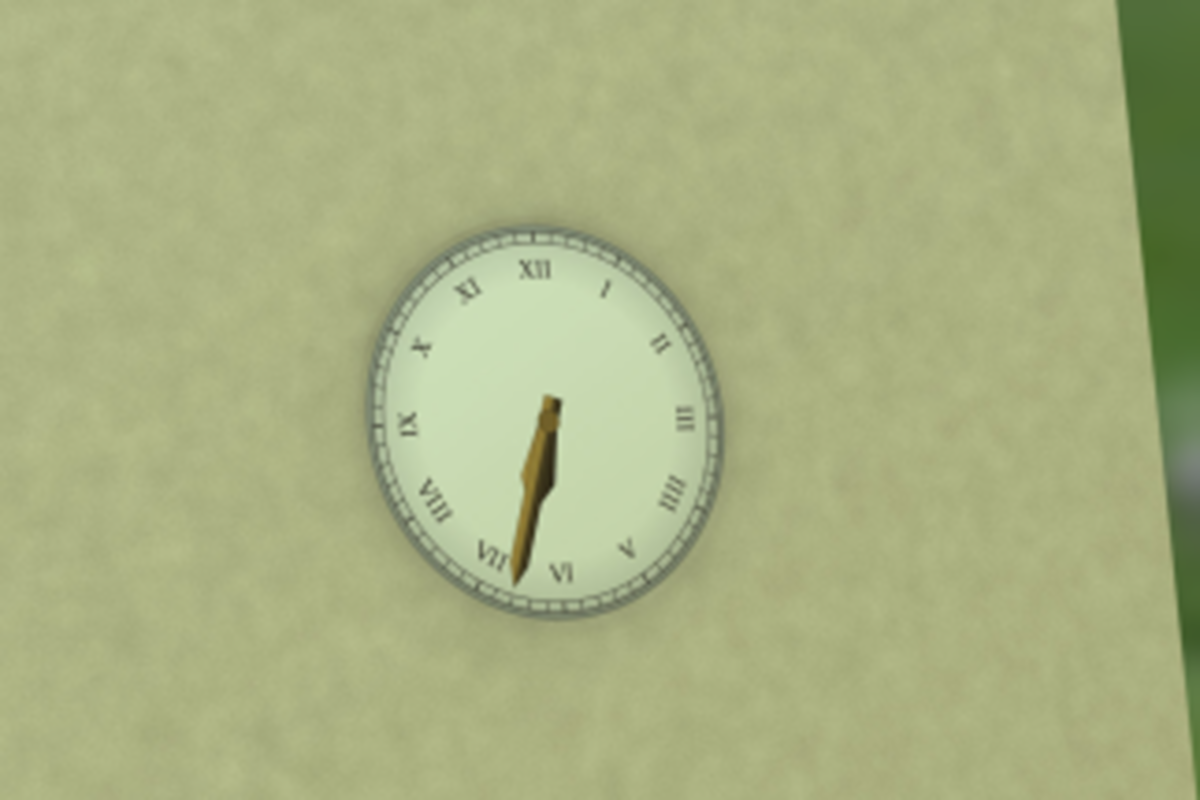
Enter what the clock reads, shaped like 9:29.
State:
6:33
